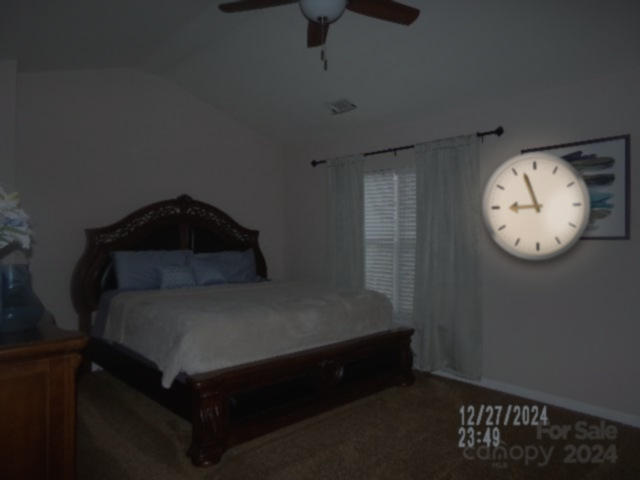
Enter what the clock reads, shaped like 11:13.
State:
8:57
